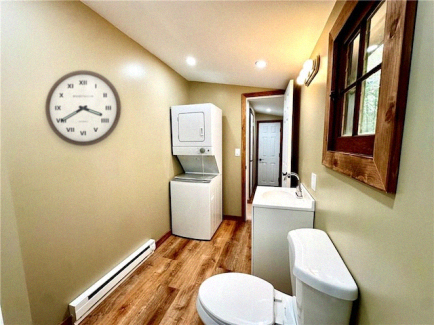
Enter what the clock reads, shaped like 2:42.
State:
3:40
